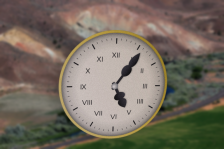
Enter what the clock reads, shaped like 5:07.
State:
5:06
